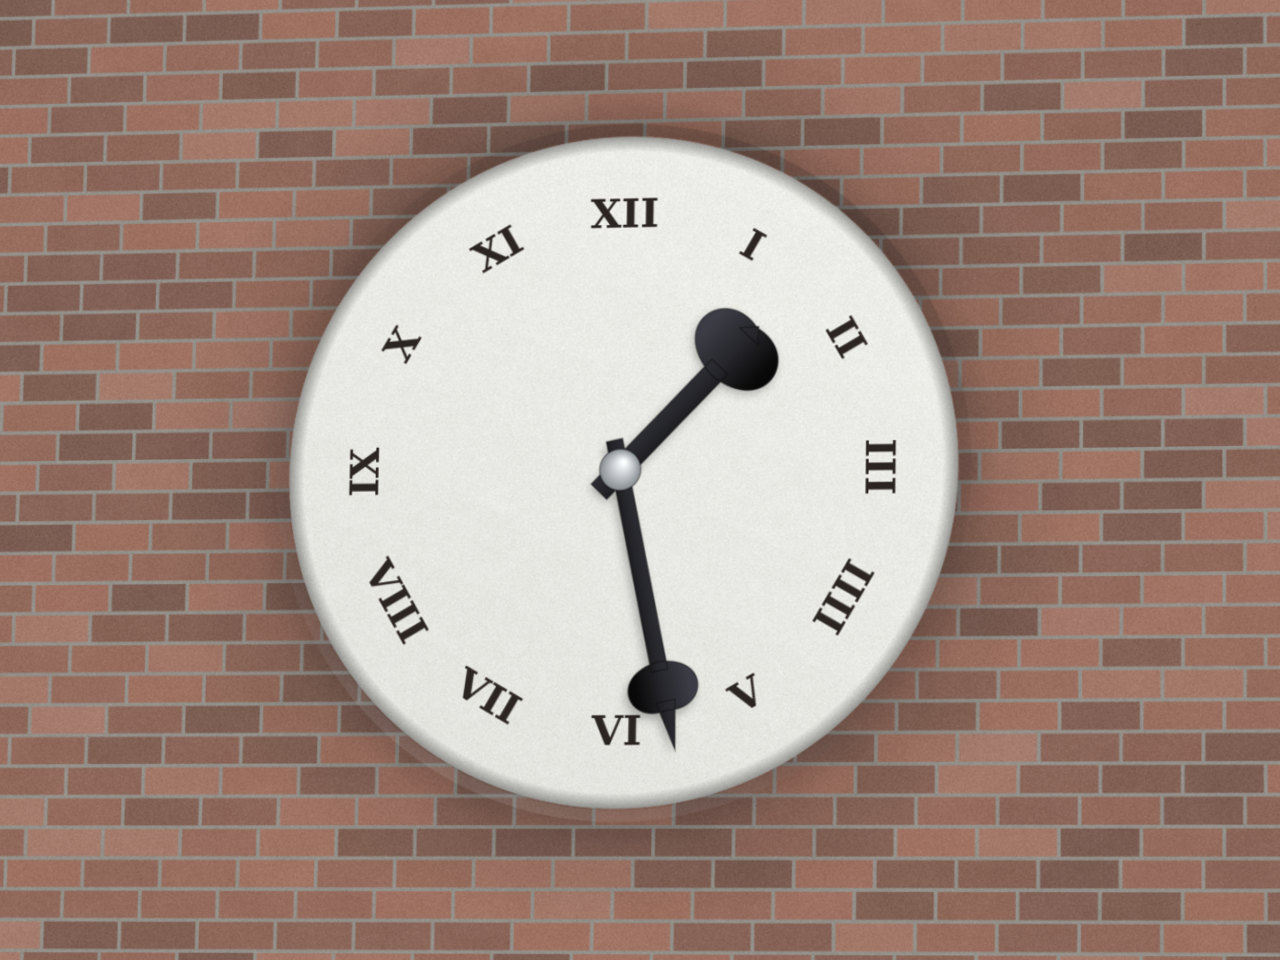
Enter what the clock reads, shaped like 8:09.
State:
1:28
